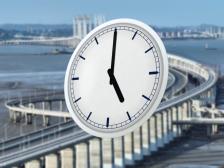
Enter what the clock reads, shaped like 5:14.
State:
5:00
